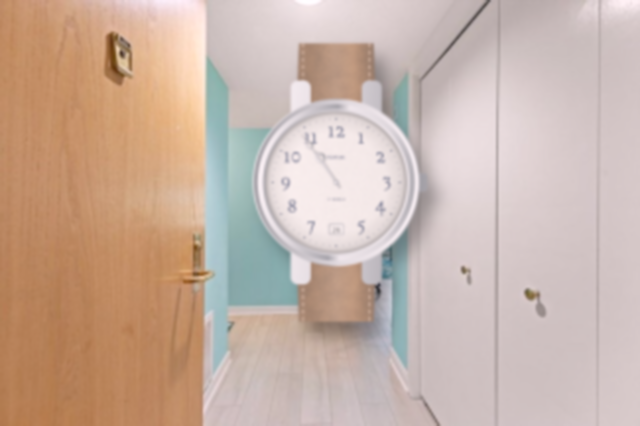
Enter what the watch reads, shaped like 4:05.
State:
10:54
